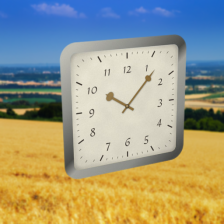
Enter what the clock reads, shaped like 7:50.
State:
10:07
